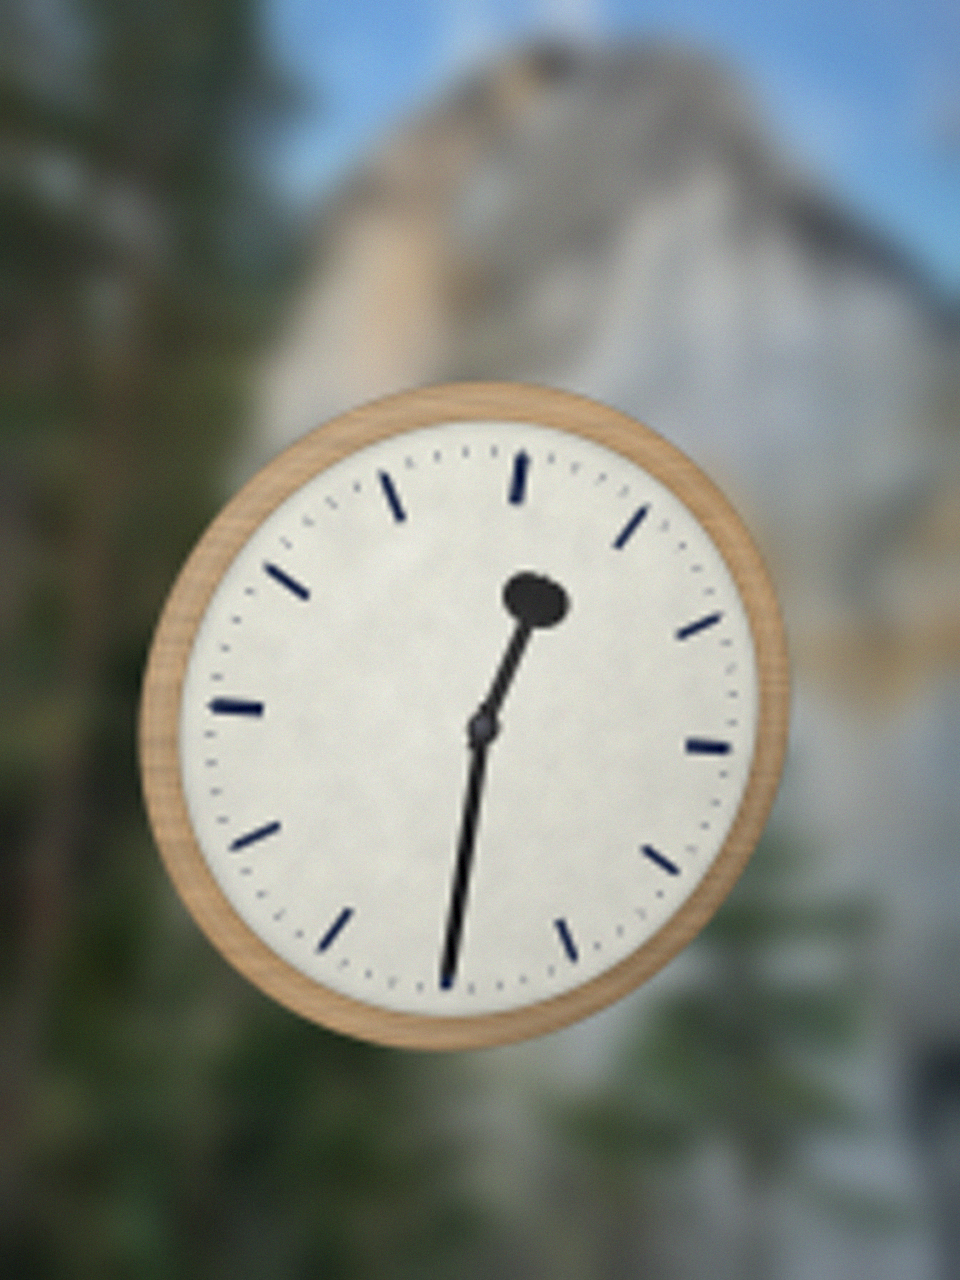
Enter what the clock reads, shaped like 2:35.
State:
12:30
